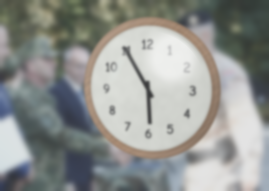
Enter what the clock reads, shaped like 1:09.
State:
5:55
